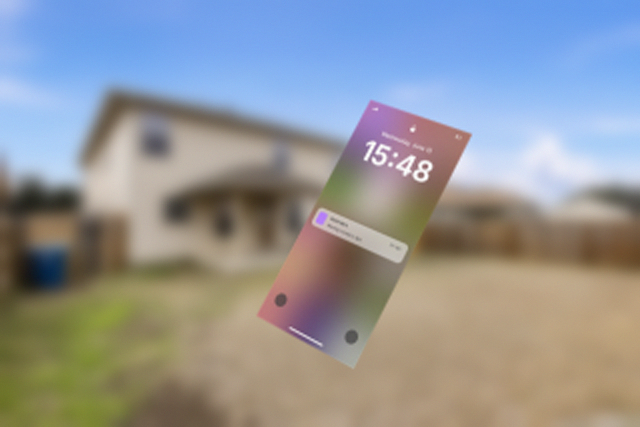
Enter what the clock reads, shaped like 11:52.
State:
15:48
